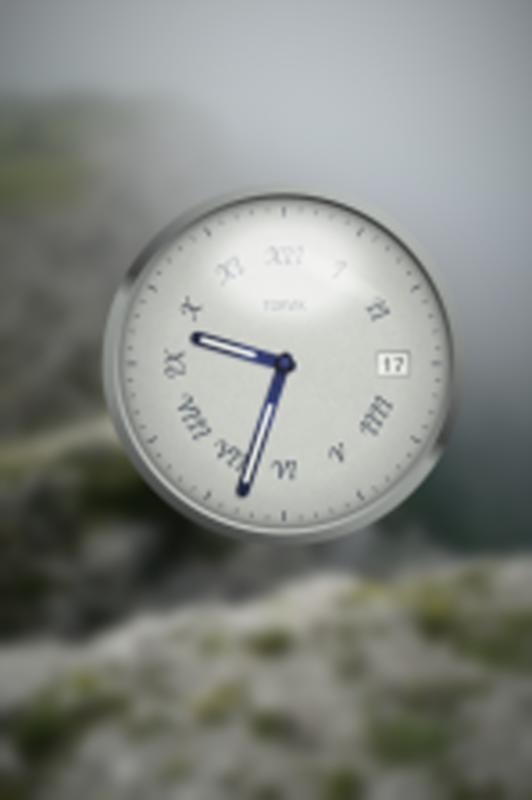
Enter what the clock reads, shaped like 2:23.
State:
9:33
